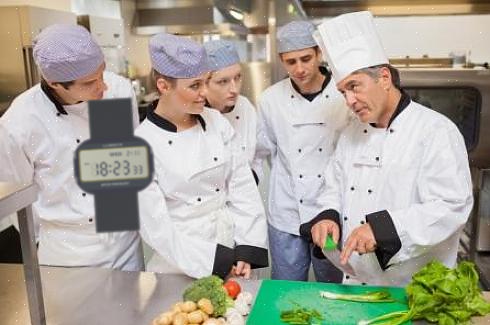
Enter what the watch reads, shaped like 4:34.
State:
18:23
